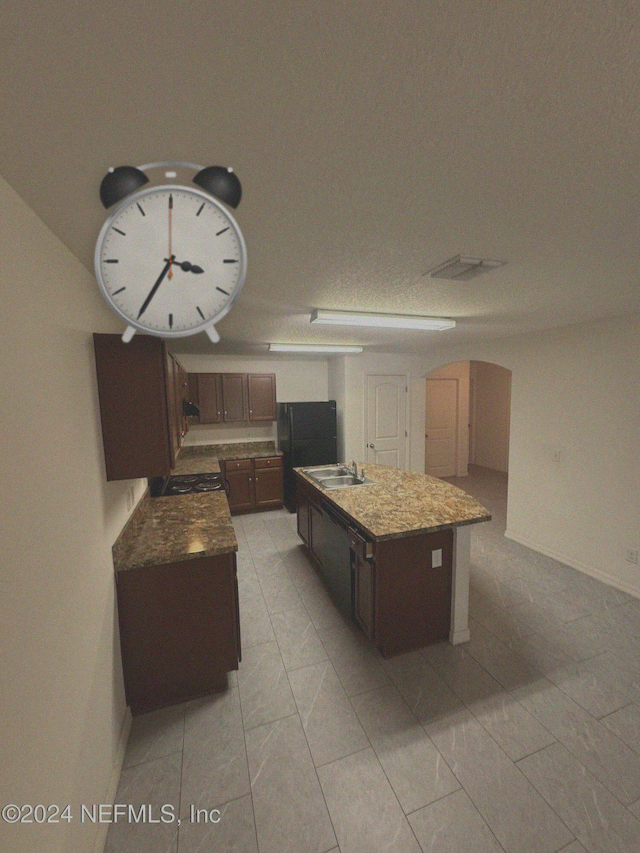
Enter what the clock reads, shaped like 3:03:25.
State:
3:35:00
